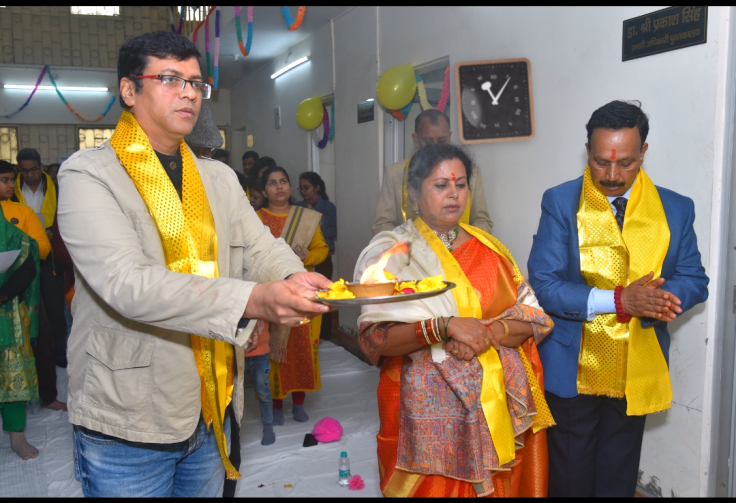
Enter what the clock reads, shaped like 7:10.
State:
11:06
